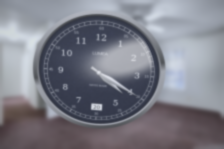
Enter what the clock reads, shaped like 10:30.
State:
4:20
